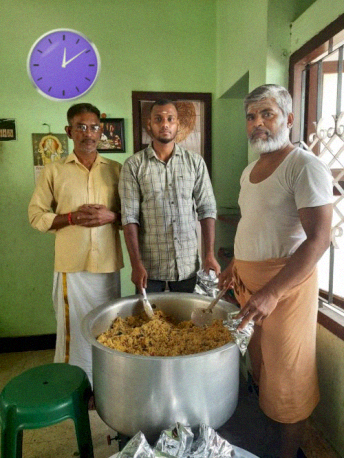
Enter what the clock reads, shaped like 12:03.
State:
12:09
